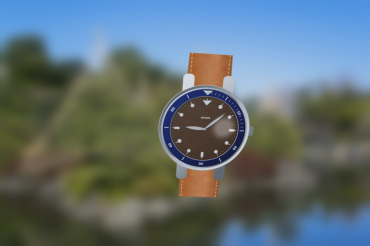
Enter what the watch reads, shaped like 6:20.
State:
9:08
